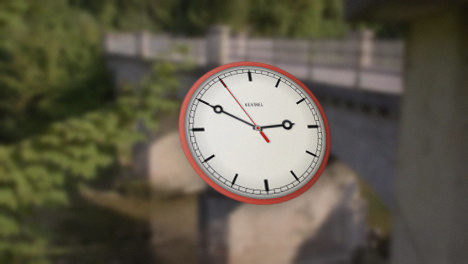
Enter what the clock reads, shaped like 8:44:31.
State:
2:49:55
